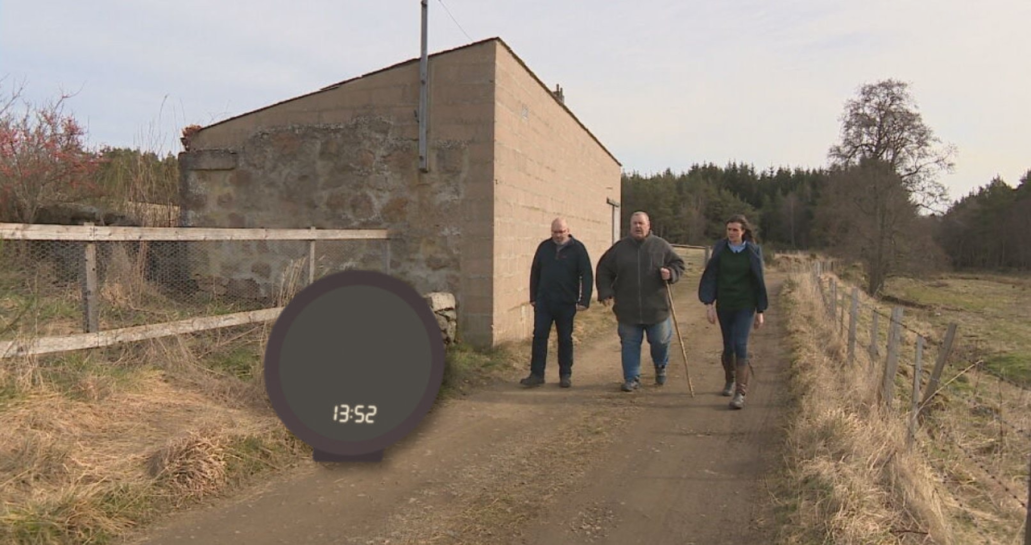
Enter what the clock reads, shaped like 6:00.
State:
13:52
